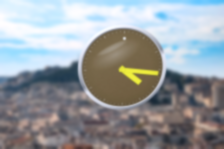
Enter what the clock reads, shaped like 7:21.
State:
4:16
